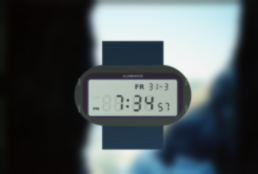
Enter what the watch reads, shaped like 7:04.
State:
7:34
